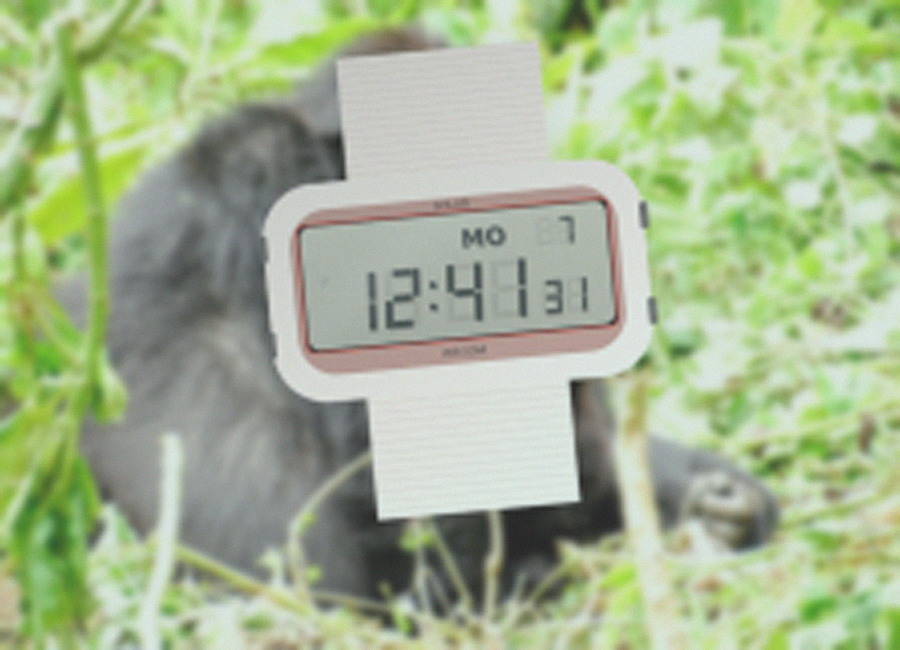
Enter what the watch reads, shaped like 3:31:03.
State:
12:41:31
